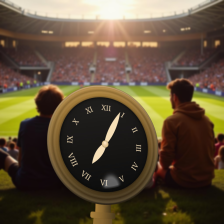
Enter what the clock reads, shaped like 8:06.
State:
7:04
